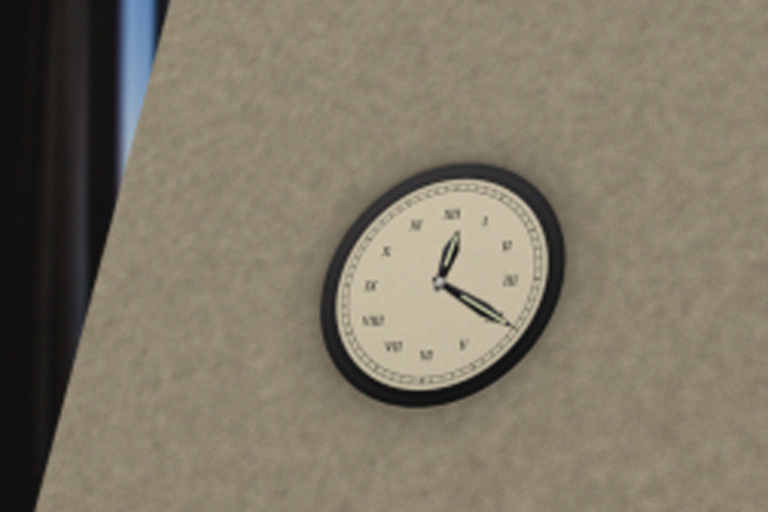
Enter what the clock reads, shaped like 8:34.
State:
12:20
